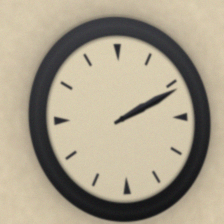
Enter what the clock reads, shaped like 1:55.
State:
2:11
